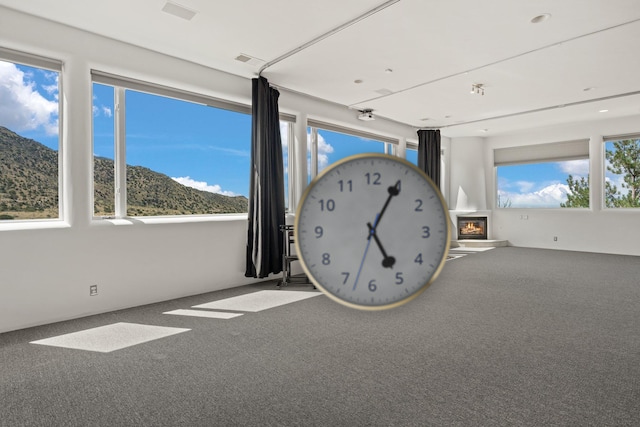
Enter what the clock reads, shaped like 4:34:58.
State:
5:04:33
